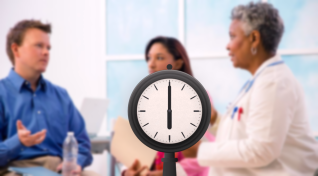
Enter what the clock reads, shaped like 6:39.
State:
6:00
